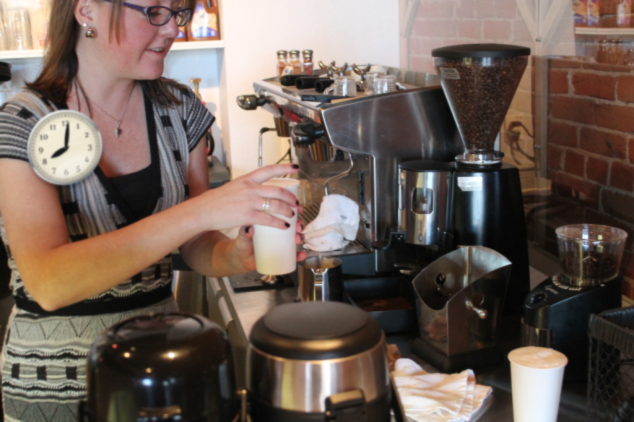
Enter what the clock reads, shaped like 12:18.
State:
8:01
